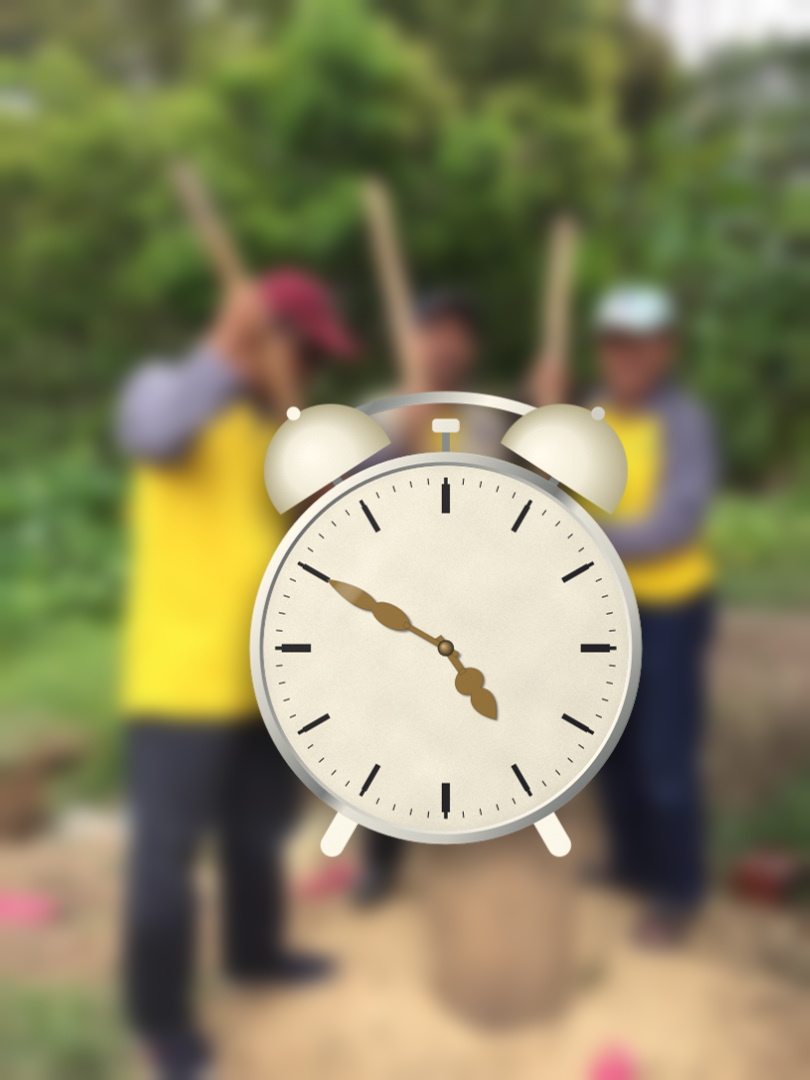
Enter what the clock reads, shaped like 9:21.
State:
4:50
